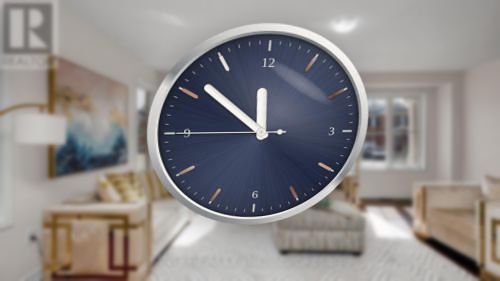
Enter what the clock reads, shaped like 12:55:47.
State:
11:51:45
